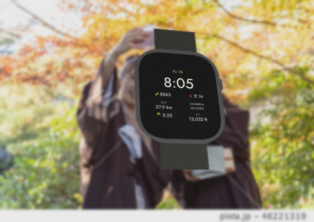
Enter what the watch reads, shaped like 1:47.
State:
8:05
